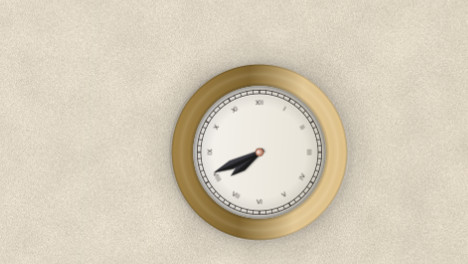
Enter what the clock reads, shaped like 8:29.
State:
7:41
